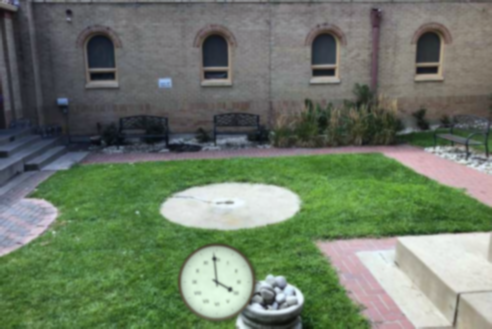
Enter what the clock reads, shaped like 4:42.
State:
3:59
